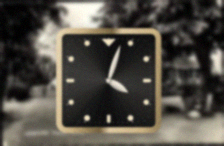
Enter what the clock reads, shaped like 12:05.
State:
4:03
